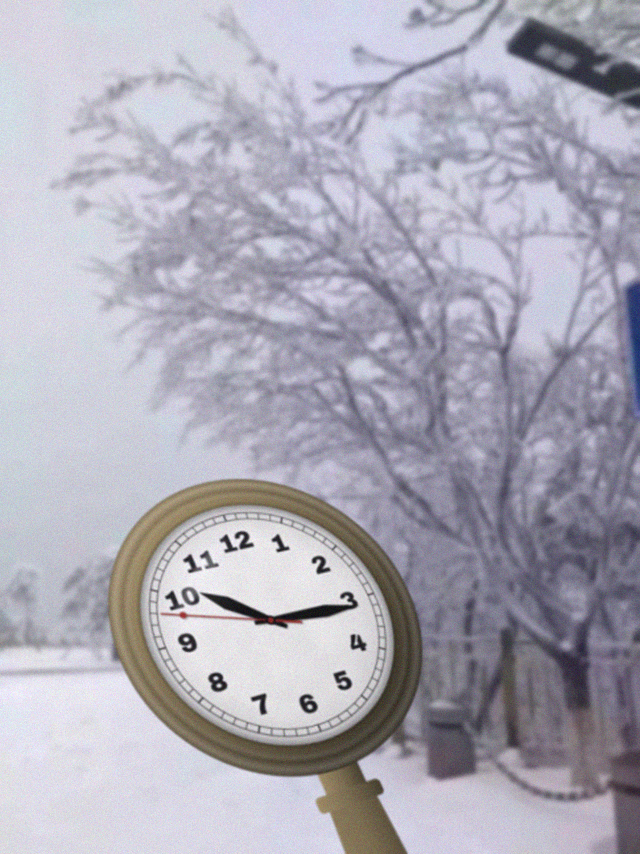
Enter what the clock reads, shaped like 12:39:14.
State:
10:15:48
